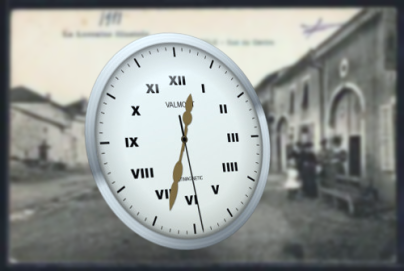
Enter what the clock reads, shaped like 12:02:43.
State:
12:33:29
